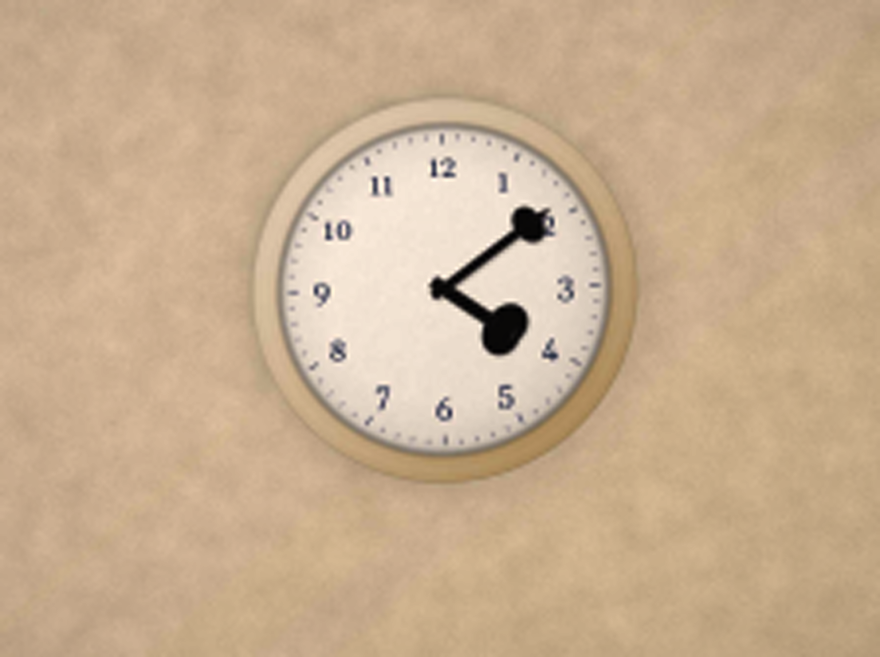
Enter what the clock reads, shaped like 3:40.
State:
4:09
